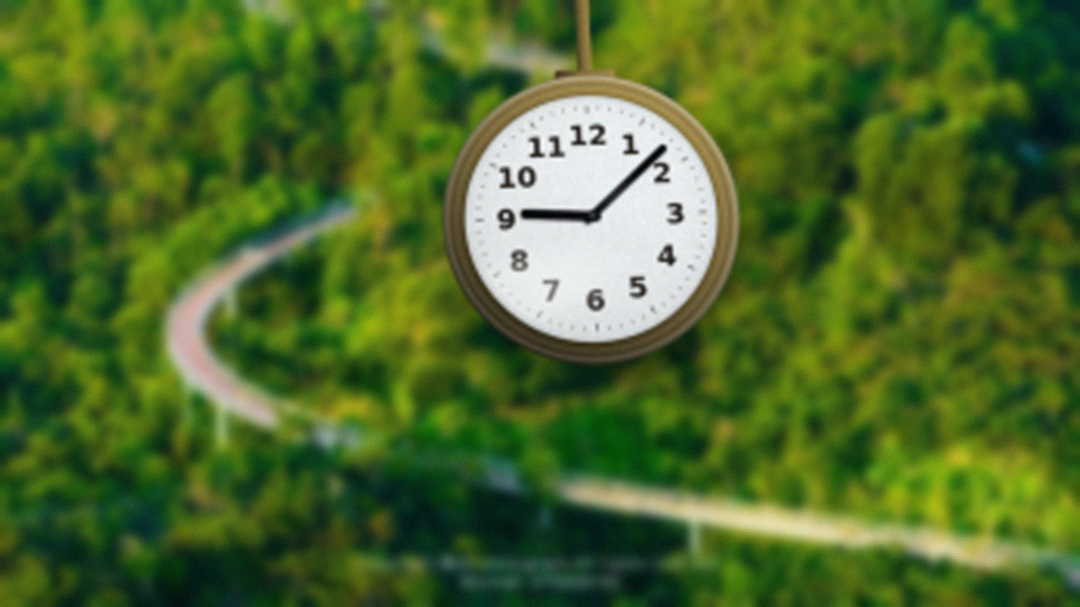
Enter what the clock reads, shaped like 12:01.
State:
9:08
